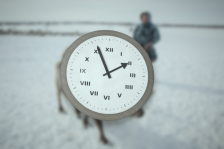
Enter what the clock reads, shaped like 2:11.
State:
1:56
